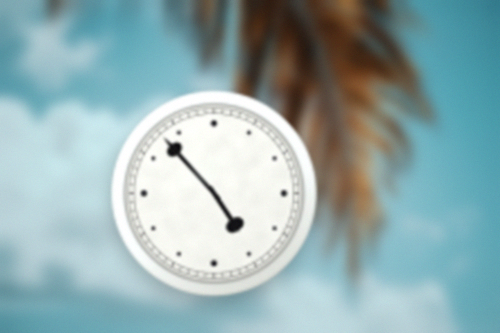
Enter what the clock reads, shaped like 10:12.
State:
4:53
